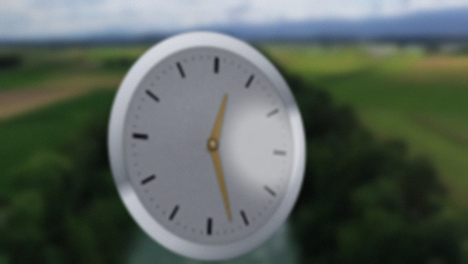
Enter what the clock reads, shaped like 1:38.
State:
12:27
